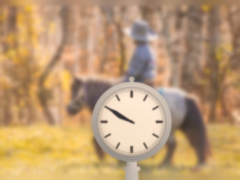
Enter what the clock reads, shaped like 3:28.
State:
9:50
